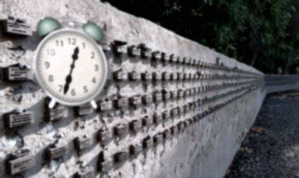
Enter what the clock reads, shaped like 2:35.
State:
12:33
